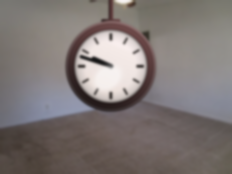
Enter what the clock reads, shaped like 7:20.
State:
9:48
